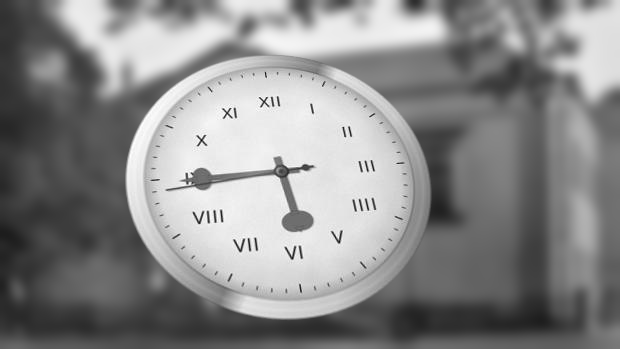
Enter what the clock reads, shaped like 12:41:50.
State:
5:44:44
